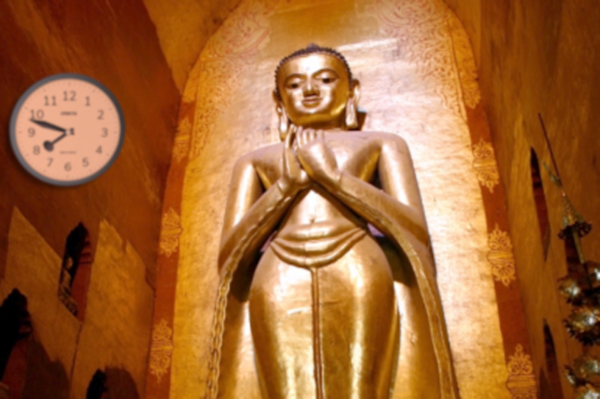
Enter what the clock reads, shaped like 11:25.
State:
7:48
